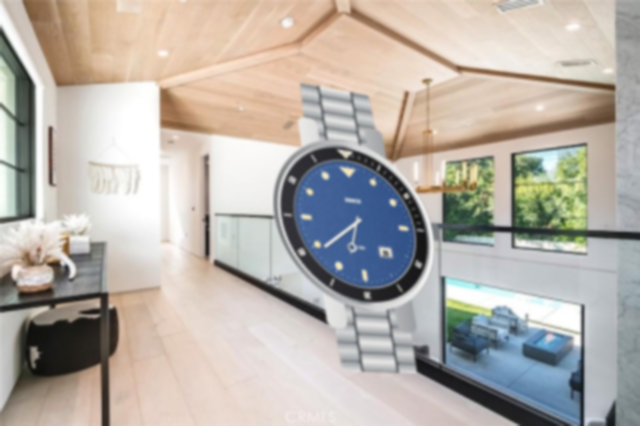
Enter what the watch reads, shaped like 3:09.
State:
6:39
